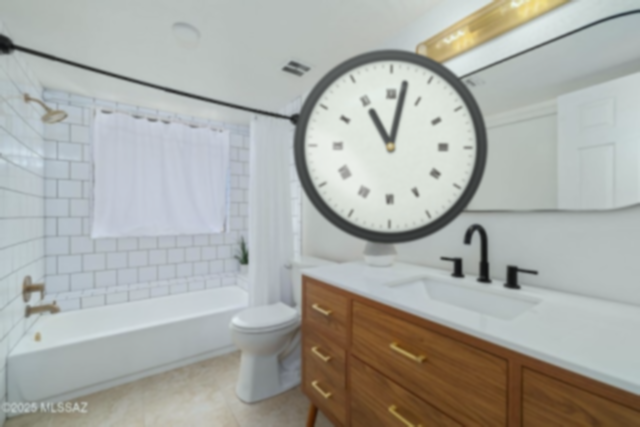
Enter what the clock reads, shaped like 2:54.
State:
11:02
